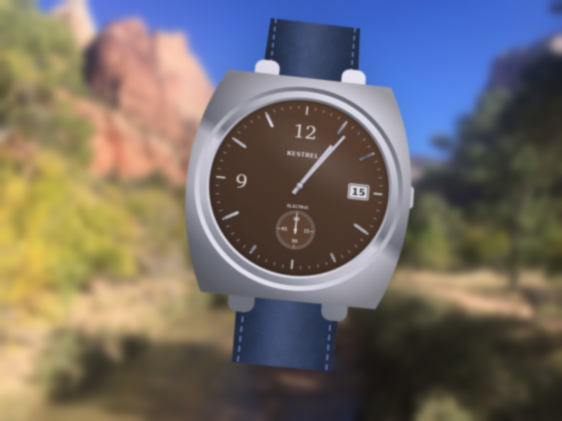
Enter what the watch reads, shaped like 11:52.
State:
1:06
